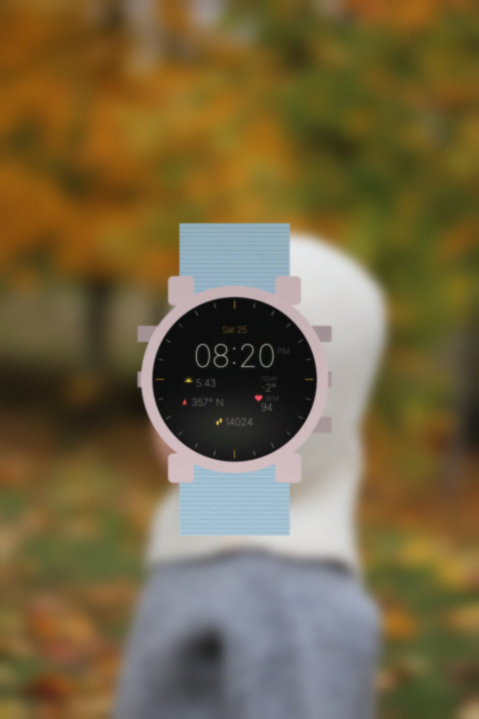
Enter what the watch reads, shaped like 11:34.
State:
8:20
